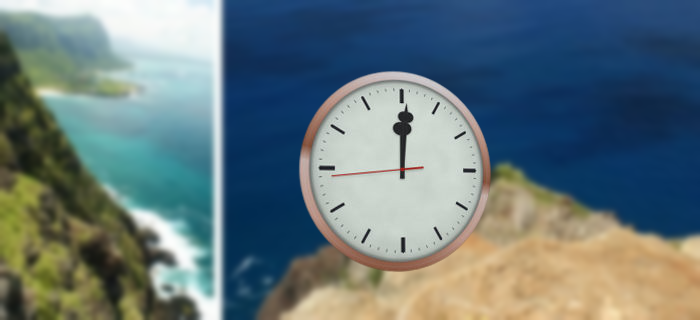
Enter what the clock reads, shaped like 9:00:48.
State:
12:00:44
